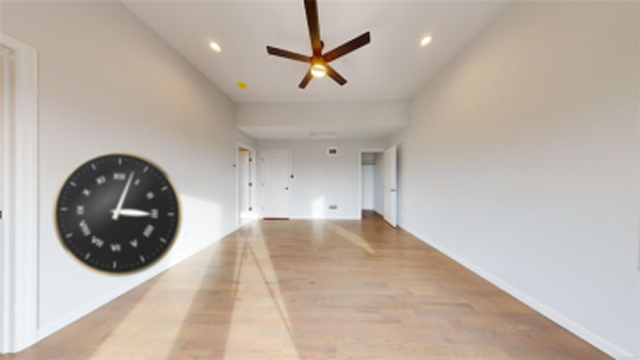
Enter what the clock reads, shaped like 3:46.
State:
3:03
